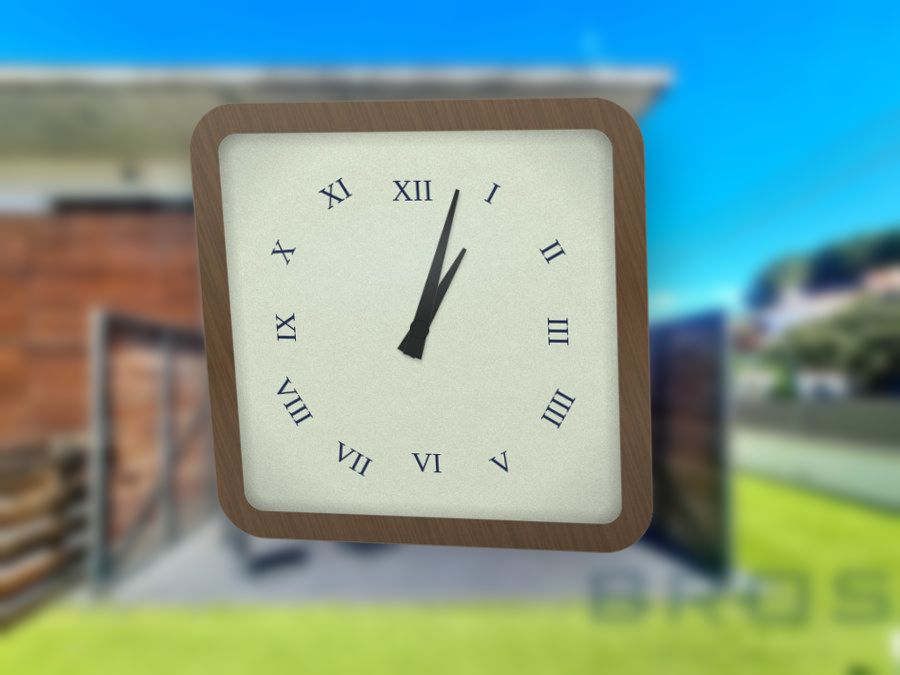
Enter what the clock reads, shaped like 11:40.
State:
1:03
